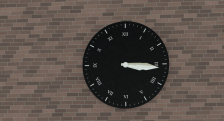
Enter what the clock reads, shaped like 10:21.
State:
3:16
